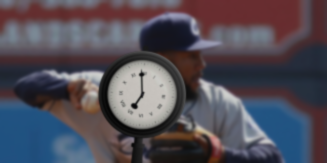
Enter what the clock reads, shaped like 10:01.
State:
6:59
